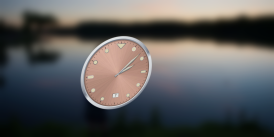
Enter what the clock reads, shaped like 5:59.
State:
2:08
